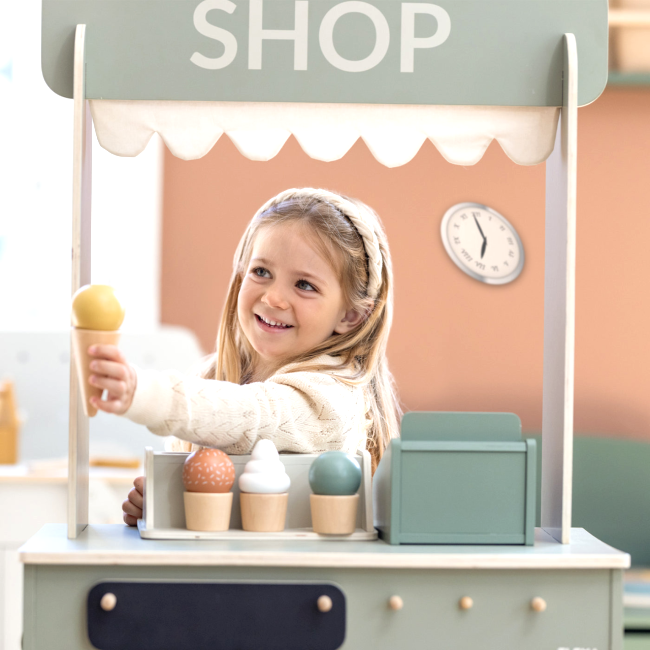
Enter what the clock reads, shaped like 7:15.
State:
6:59
